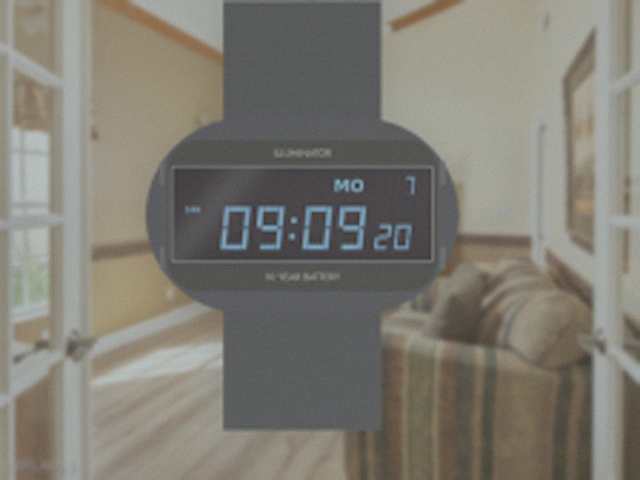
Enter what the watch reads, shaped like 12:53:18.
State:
9:09:20
